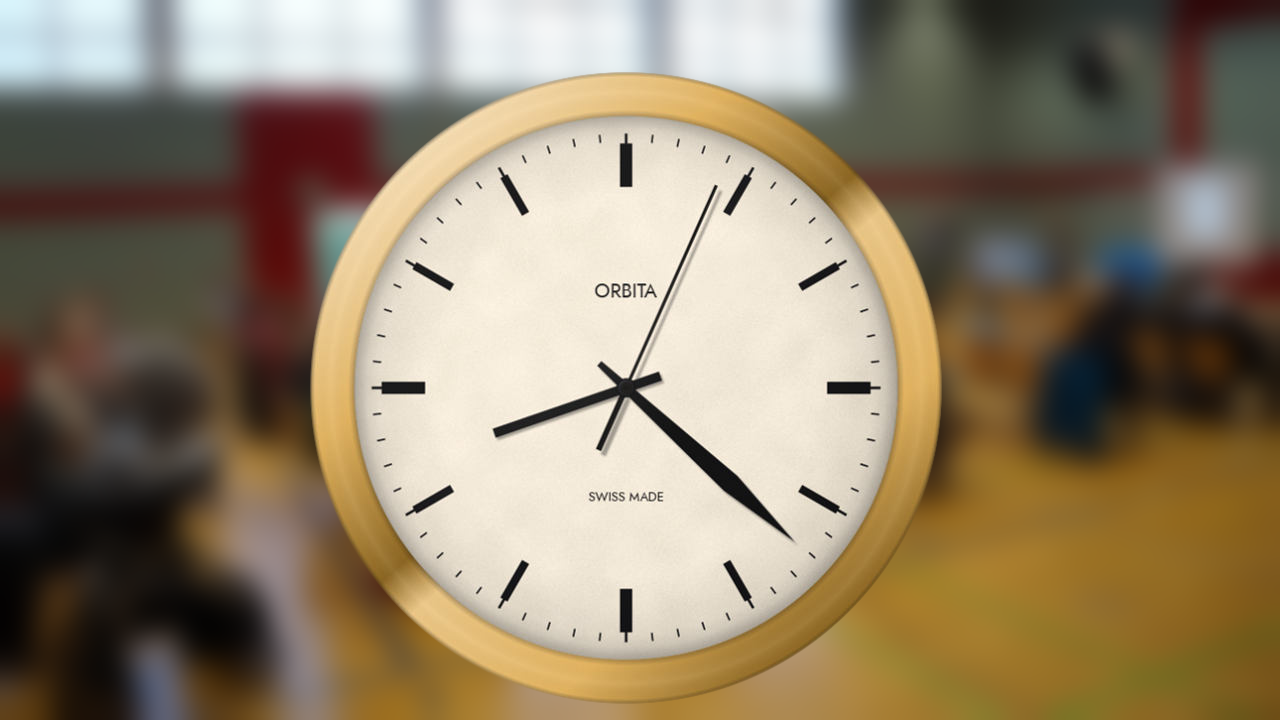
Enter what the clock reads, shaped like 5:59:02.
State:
8:22:04
